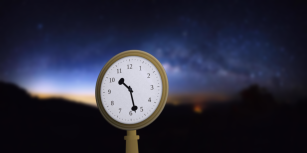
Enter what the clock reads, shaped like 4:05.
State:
10:28
